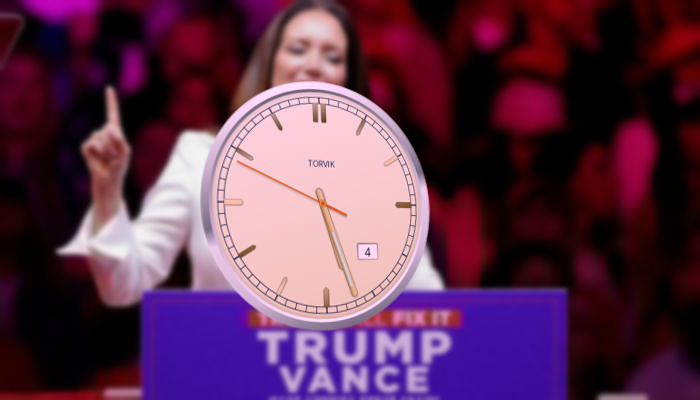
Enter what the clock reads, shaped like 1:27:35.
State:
5:26:49
